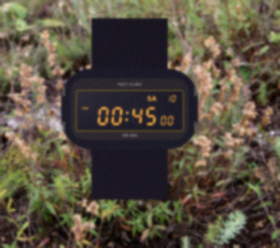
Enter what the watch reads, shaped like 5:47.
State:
0:45
